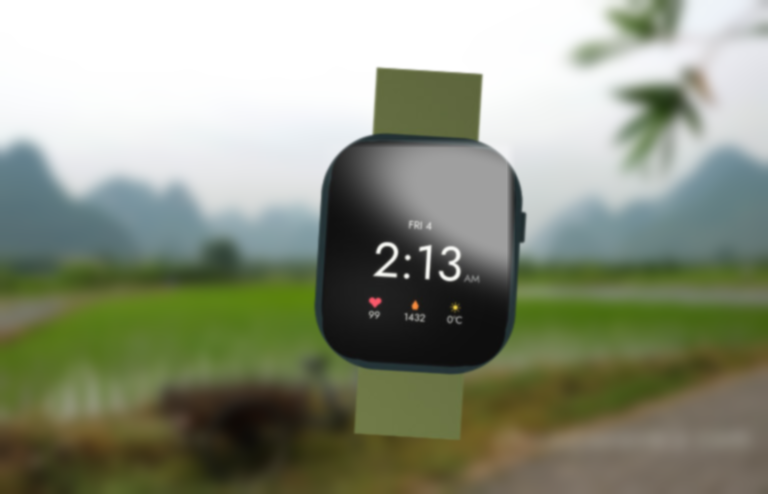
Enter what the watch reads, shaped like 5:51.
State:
2:13
